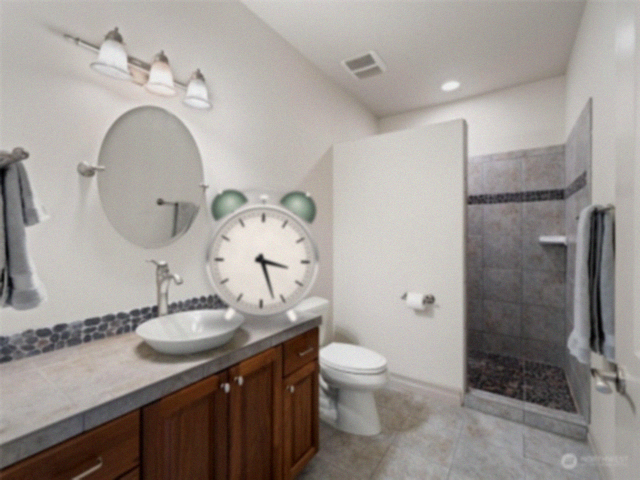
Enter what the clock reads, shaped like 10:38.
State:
3:27
